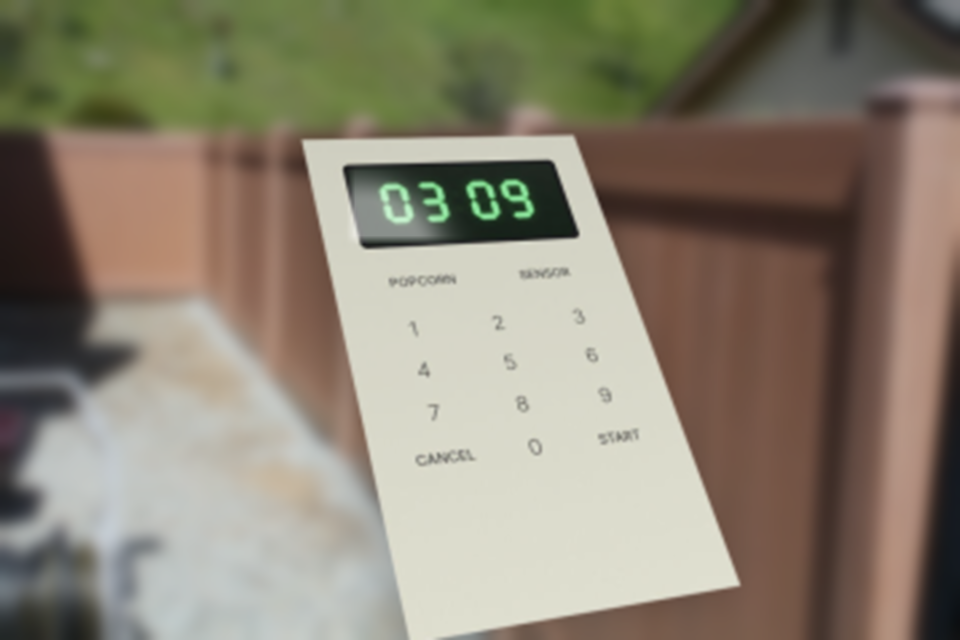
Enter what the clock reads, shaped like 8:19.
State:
3:09
